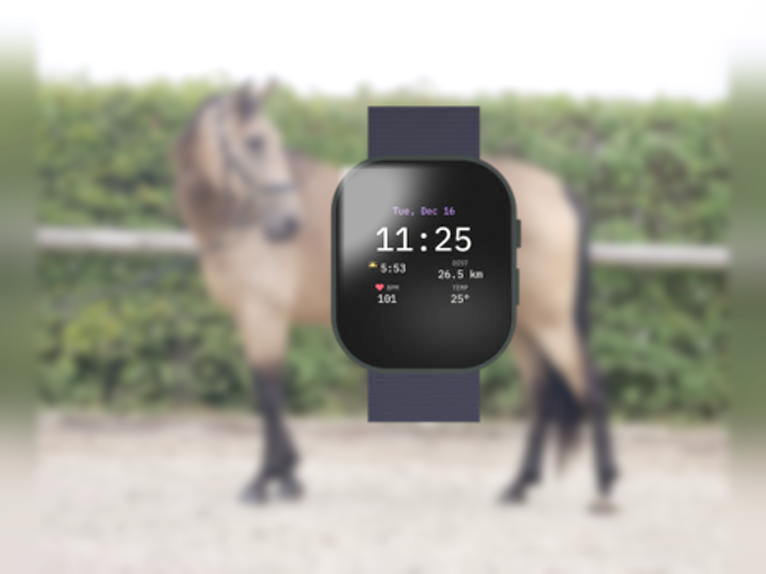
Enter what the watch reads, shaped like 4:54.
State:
11:25
